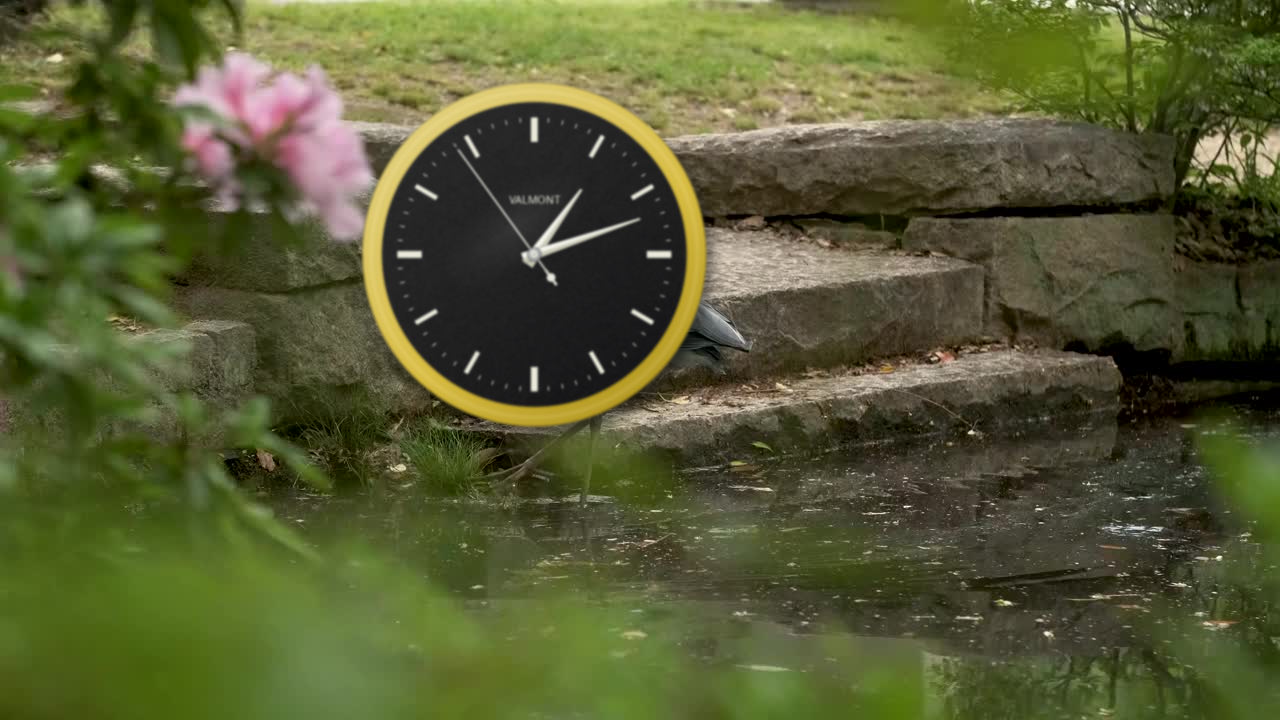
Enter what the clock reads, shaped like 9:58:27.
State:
1:11:54
